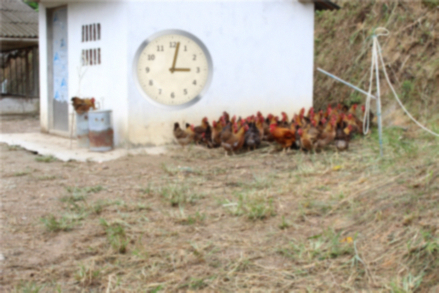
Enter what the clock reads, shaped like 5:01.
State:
3:02
